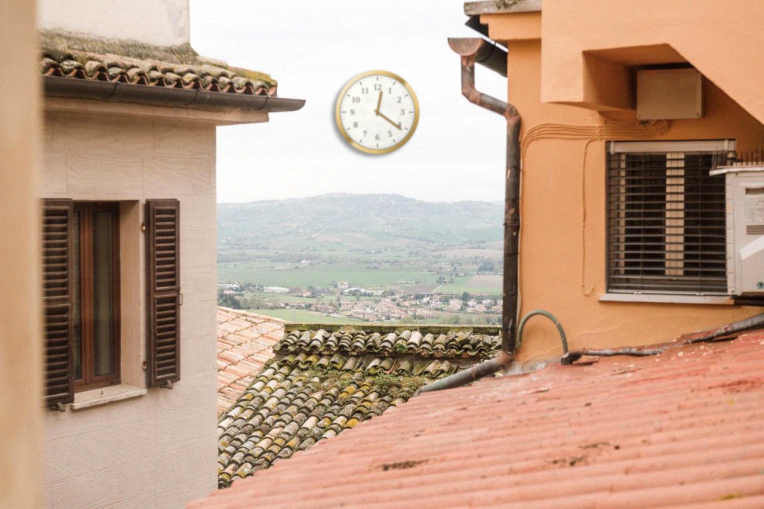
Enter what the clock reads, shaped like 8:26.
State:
12:21
